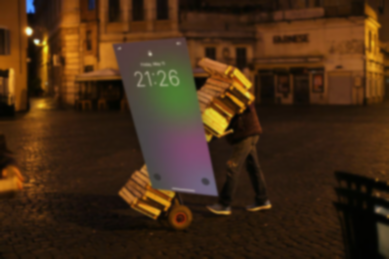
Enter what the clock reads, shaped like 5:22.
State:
21:26
